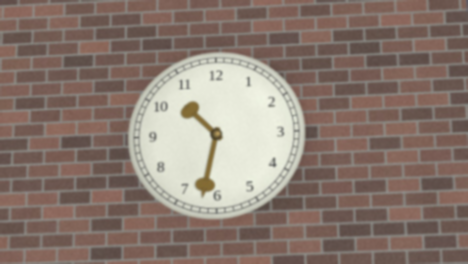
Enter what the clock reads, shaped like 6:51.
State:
10:32
